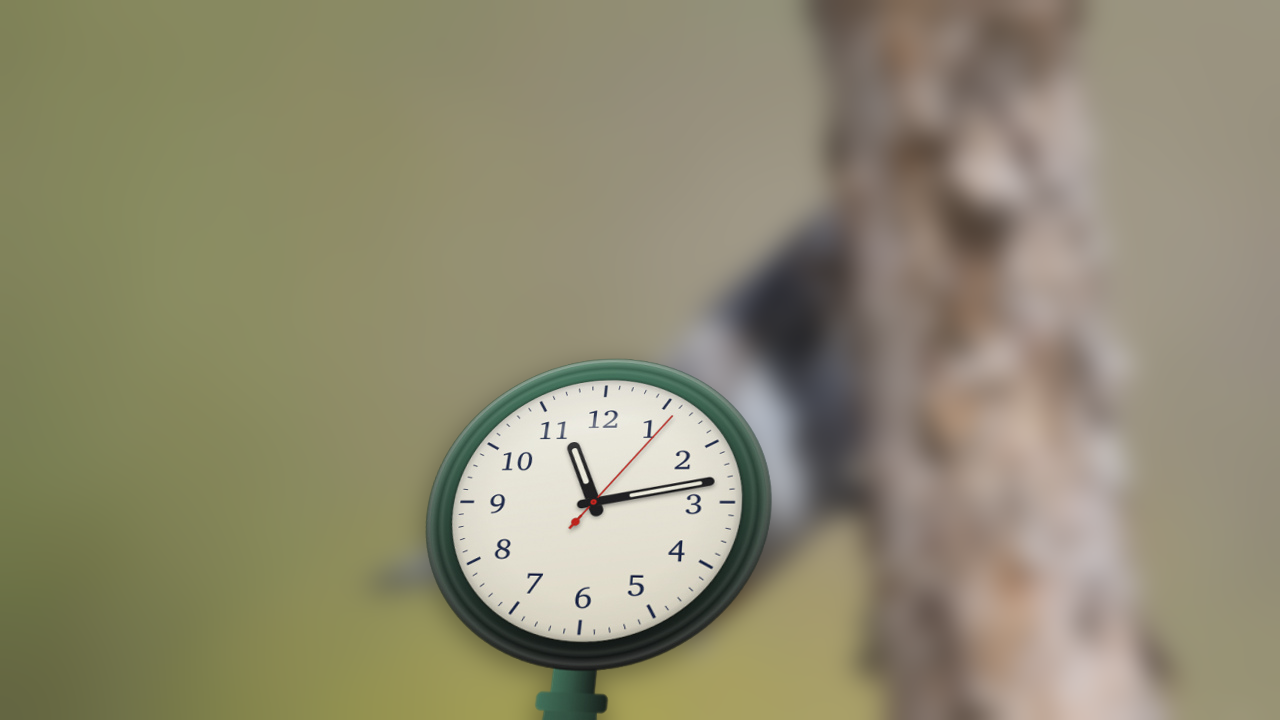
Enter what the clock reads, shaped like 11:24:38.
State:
11:13:06
